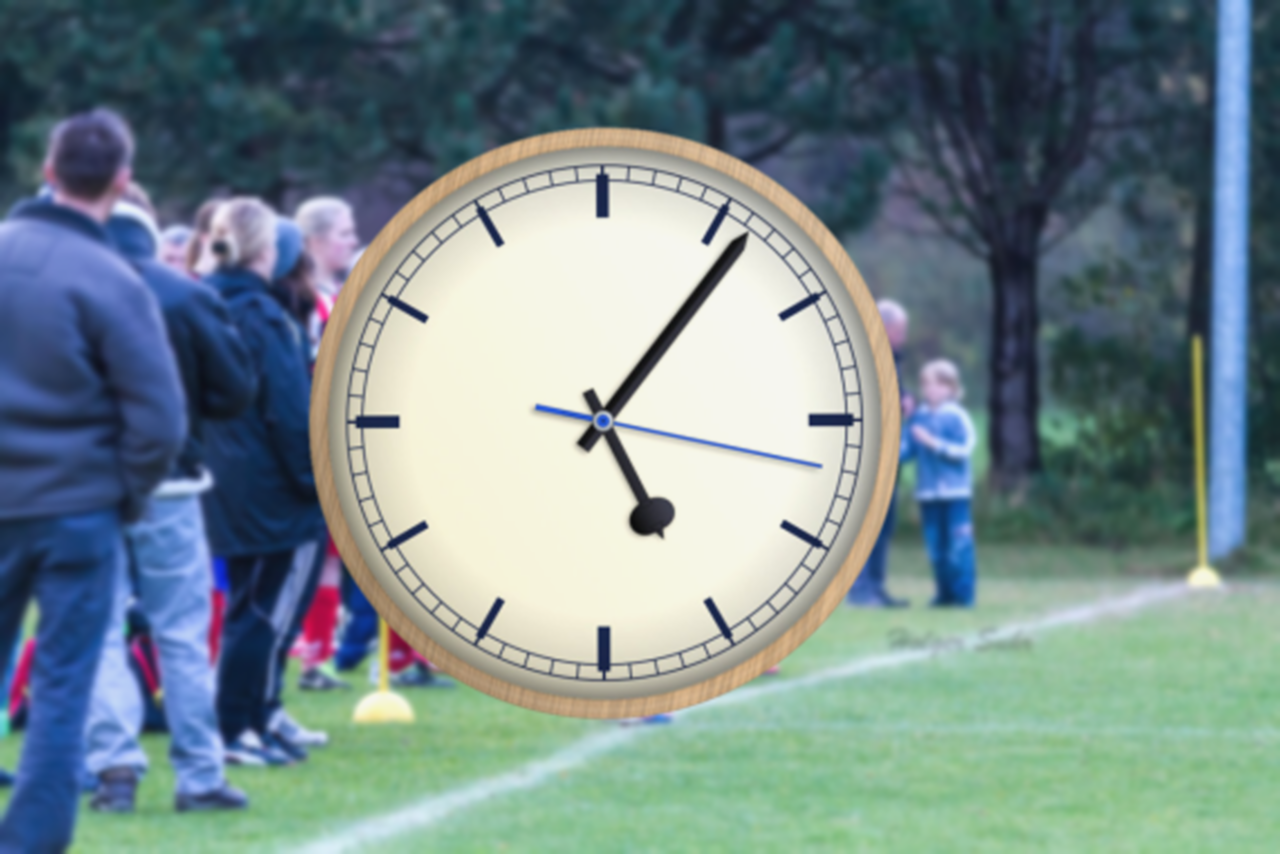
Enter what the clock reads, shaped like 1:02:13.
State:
5:06:17
